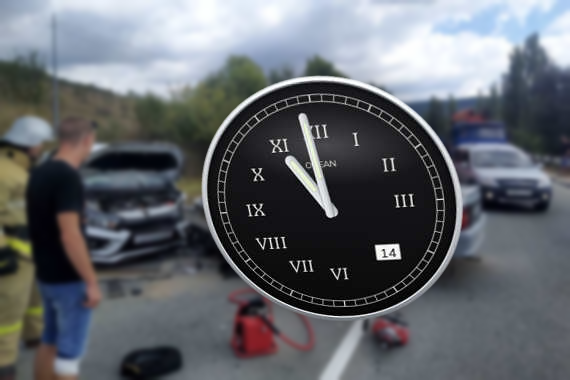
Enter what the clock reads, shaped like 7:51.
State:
10:59
